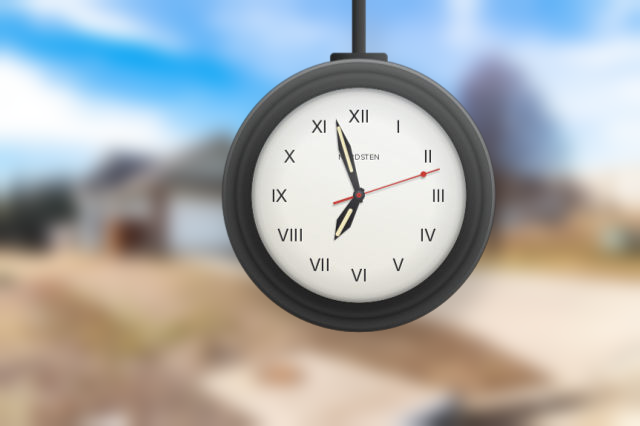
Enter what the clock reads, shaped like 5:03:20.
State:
6:57:12
